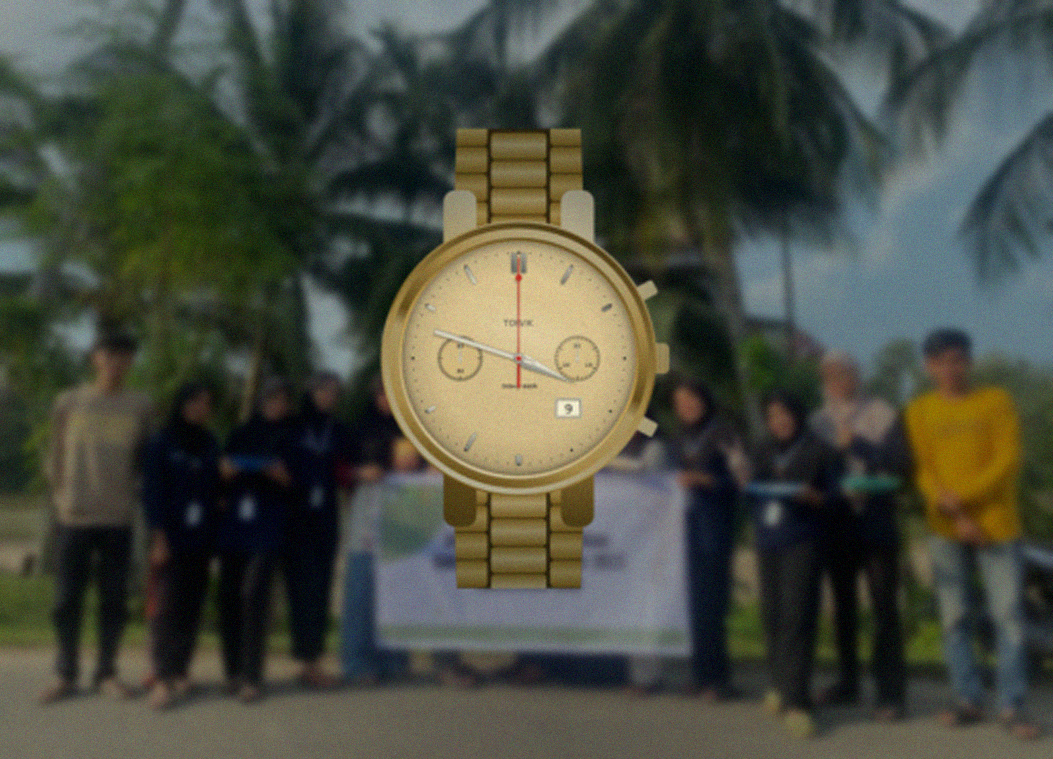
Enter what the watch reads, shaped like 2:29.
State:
3:48
